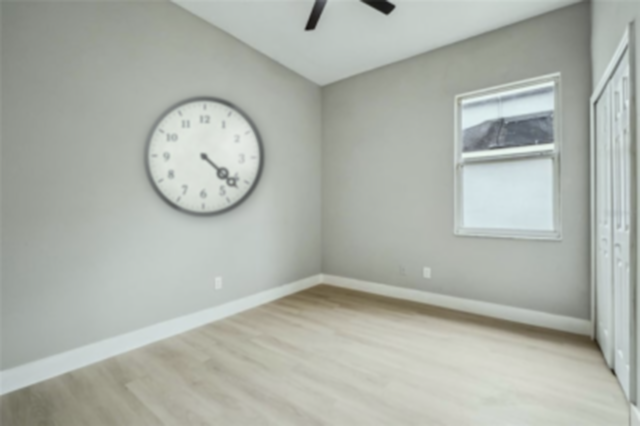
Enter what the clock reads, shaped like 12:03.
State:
4:22
